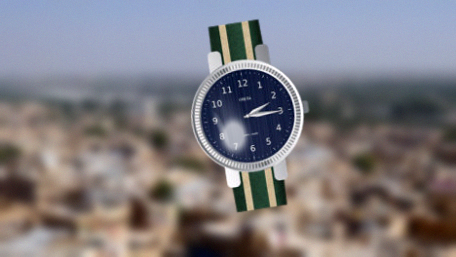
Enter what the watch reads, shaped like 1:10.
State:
2:15
